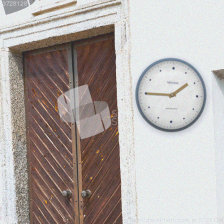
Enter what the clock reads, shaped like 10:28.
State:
1:45
